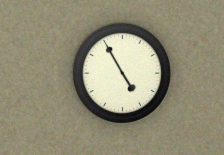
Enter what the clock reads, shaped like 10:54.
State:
4:55
